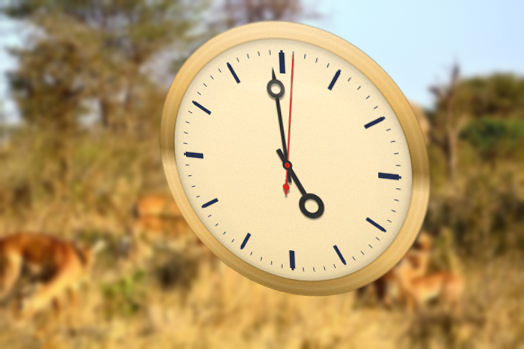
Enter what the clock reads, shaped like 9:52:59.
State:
4:59:01
